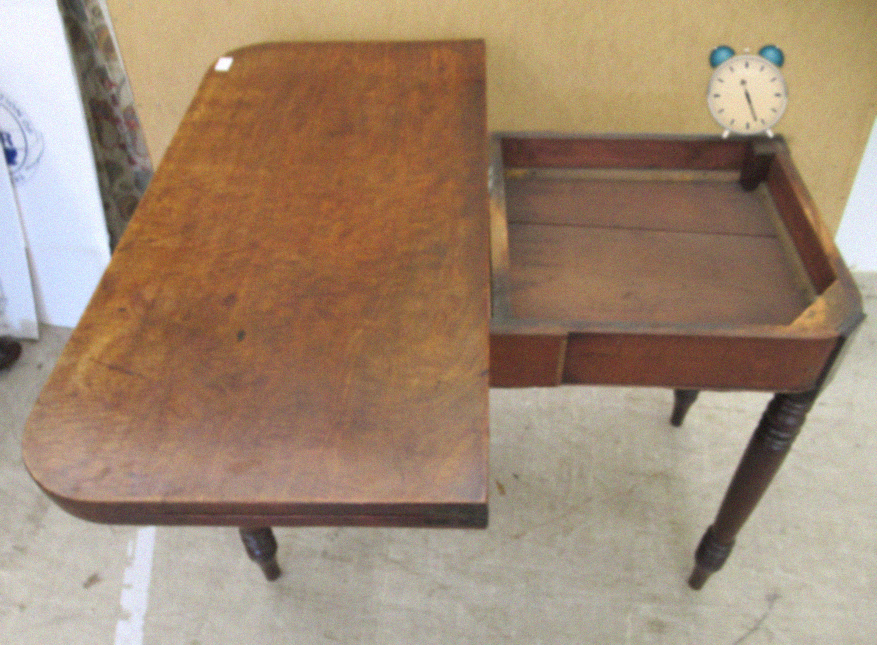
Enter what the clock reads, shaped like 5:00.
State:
11:27
